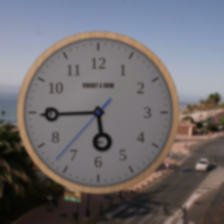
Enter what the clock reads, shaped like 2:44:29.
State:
5:44:37
